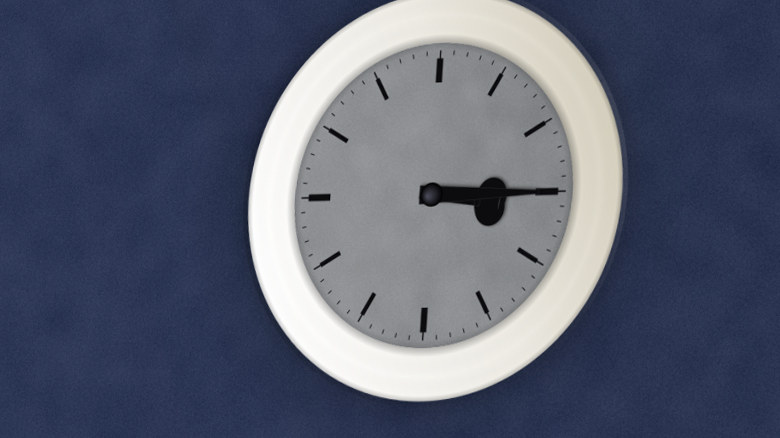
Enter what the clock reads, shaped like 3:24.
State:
3:15
